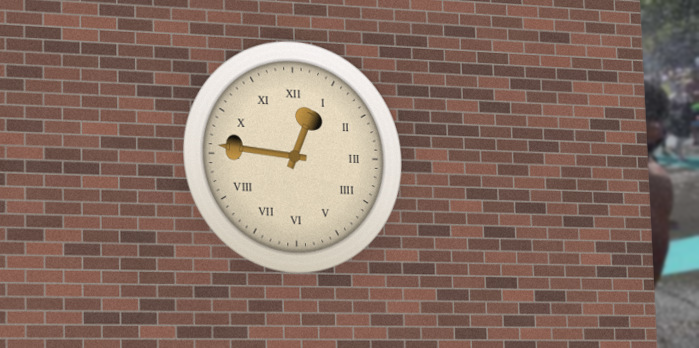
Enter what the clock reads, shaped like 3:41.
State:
12:46
